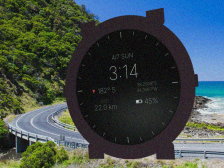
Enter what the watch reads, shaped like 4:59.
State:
3:14
